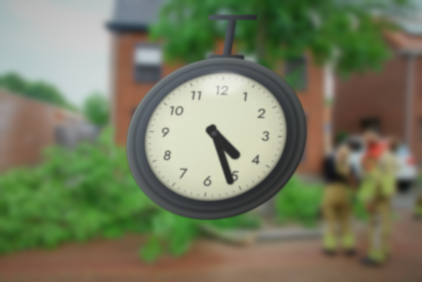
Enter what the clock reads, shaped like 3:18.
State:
4:26
